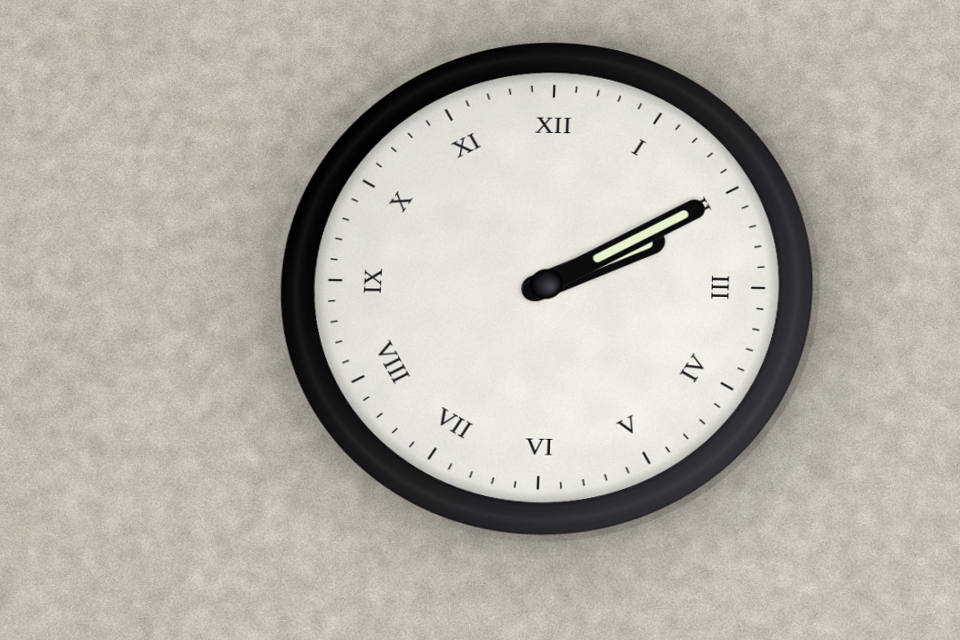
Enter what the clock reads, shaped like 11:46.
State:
2:10
